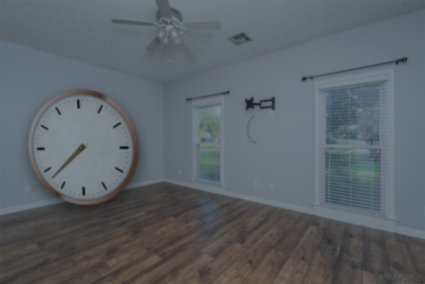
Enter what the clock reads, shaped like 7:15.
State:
7:38
